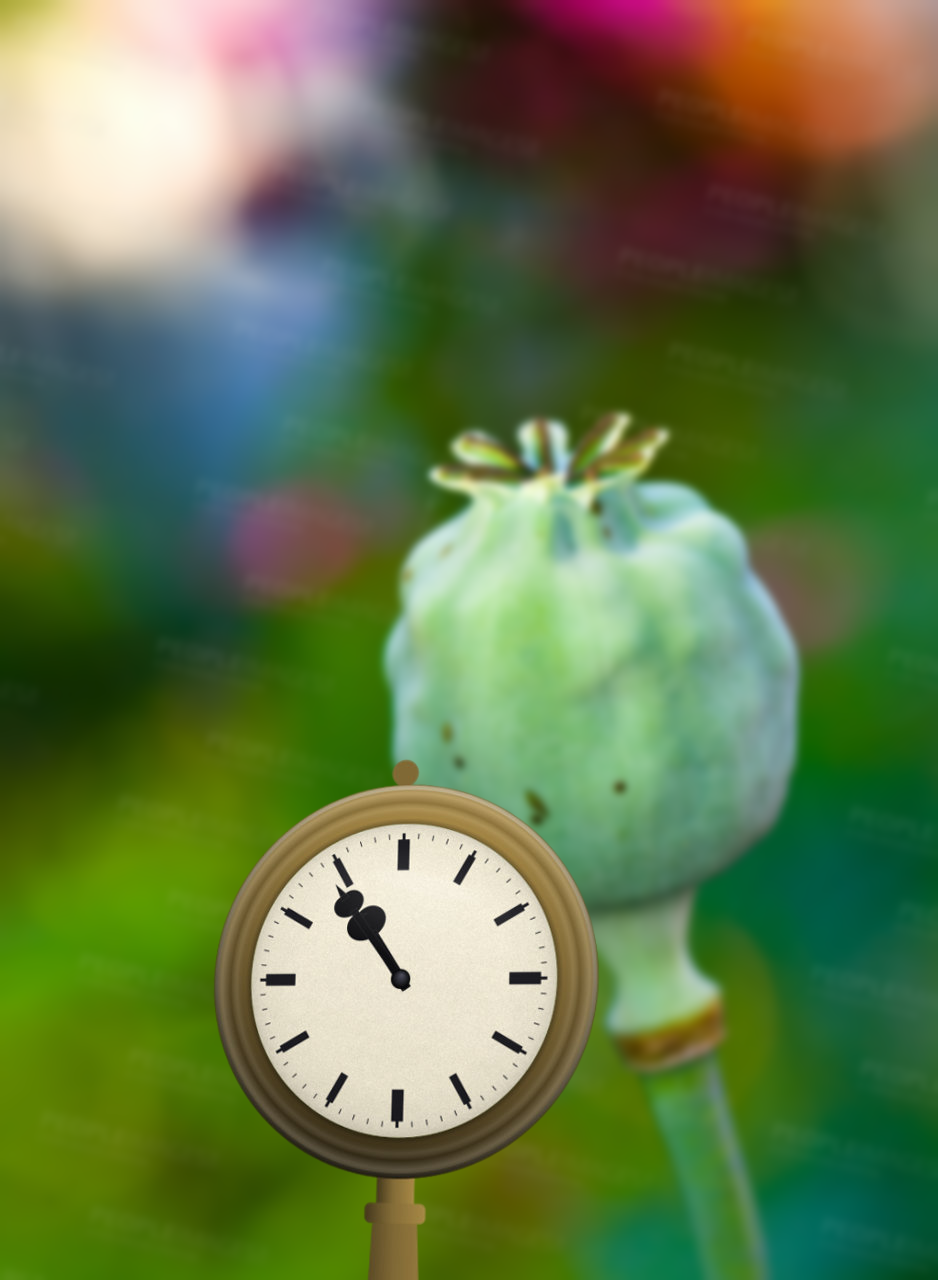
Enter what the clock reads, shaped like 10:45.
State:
10:54
